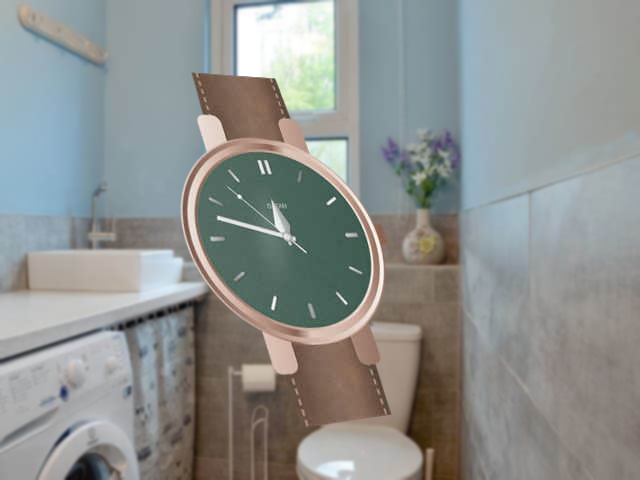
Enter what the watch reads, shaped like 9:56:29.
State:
11:47:53
